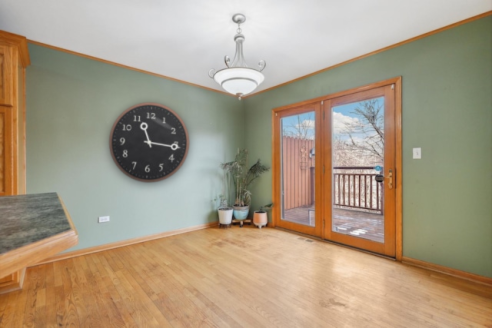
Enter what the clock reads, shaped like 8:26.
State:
11:16
